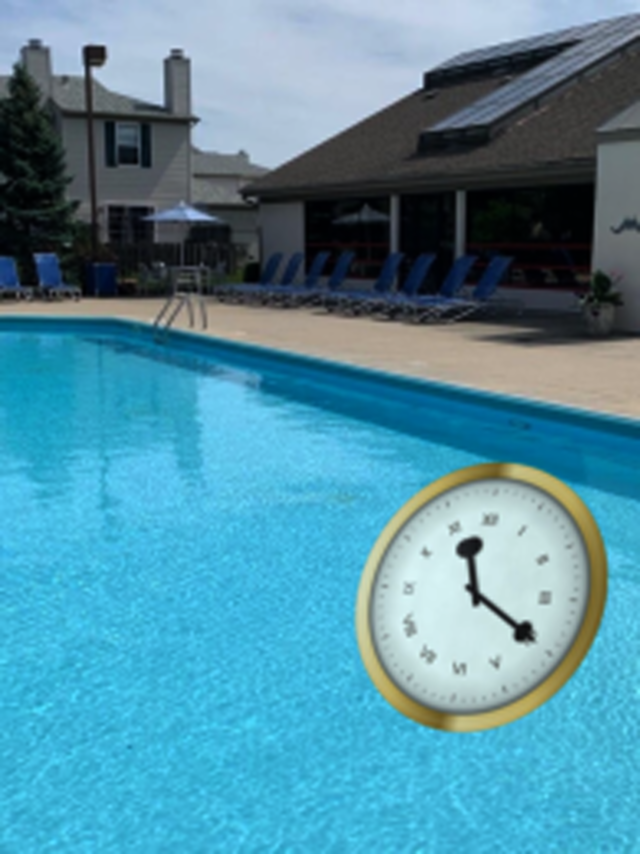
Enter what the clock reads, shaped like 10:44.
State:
11:20
